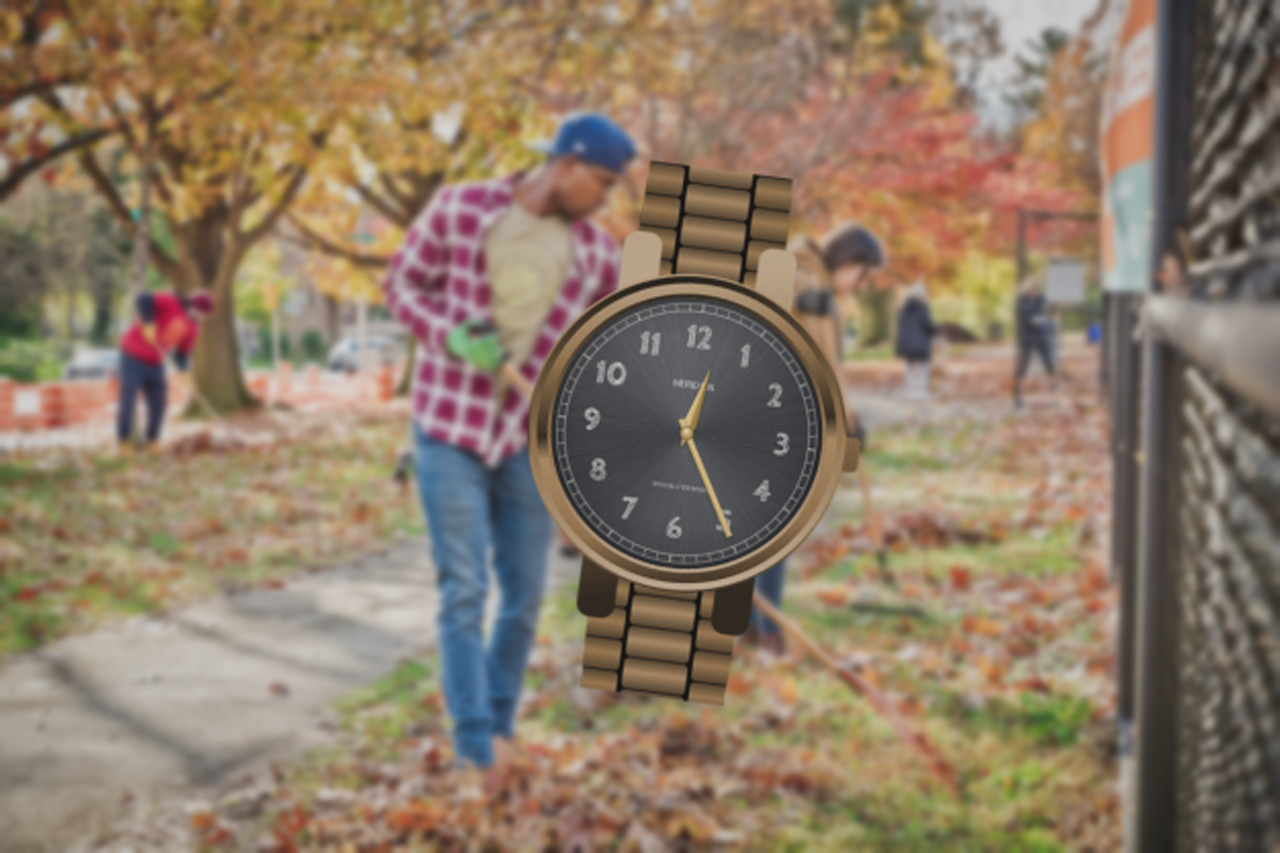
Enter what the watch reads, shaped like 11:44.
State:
12:25
